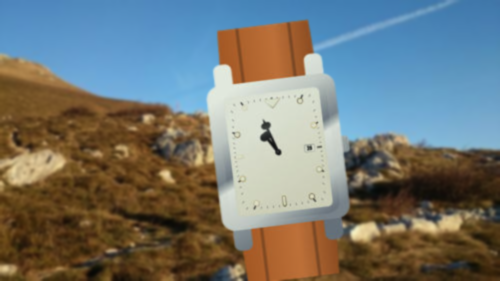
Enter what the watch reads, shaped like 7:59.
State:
10:57
